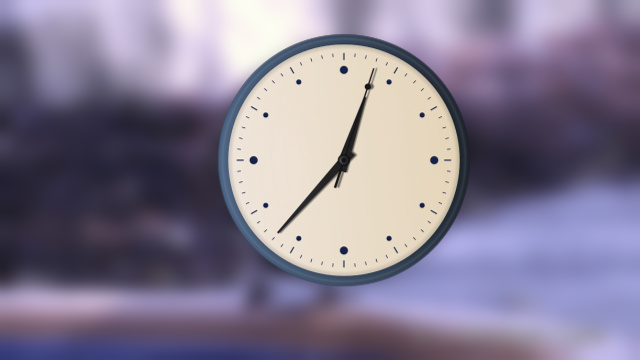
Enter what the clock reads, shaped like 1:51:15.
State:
12:37:03
